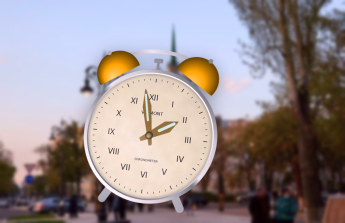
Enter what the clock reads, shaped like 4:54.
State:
1:58
